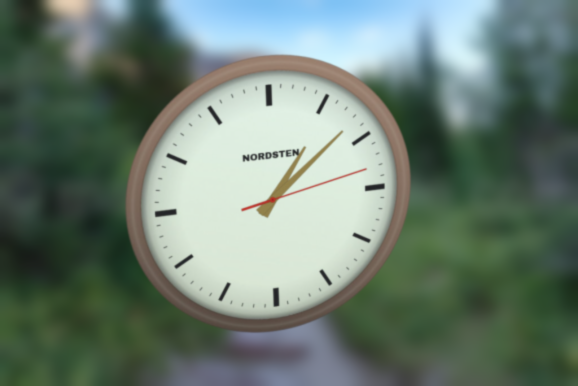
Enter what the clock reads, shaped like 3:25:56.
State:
1:08:13
